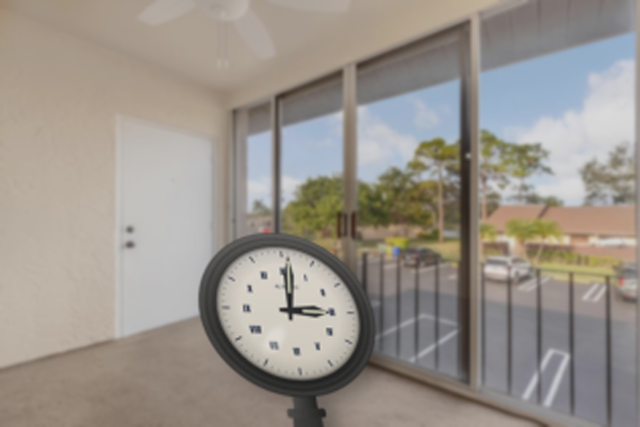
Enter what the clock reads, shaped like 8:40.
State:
3:01
